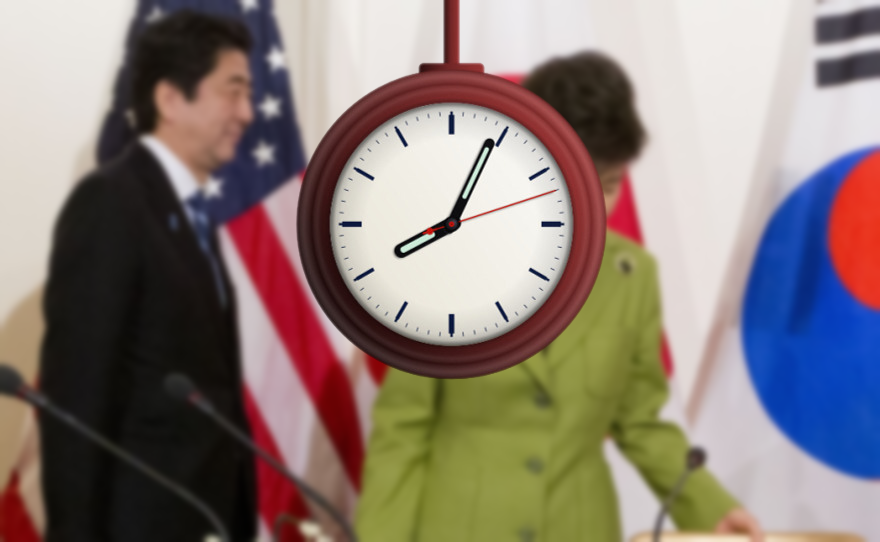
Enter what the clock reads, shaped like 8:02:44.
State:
8:04:12
